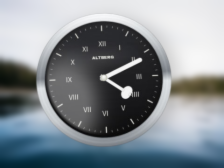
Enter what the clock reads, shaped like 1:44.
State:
4:11
